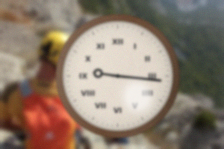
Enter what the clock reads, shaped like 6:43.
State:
9:16
